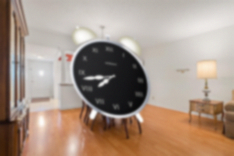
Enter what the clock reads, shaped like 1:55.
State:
7:43
